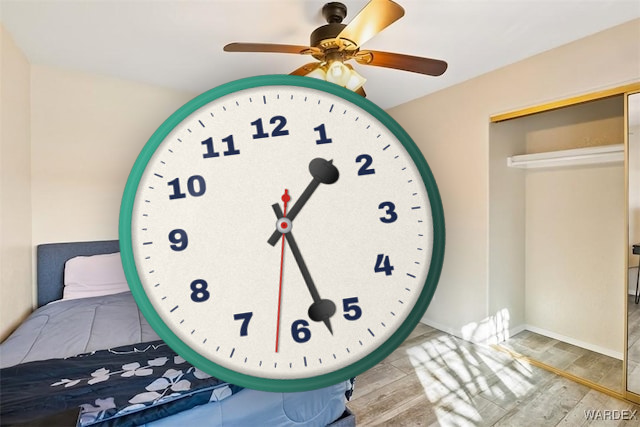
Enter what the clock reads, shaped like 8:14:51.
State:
1:27:32
